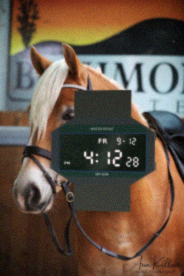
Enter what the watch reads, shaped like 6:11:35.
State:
4:12:28
